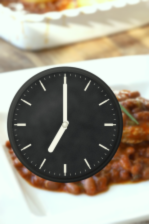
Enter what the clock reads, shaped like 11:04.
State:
7:00
